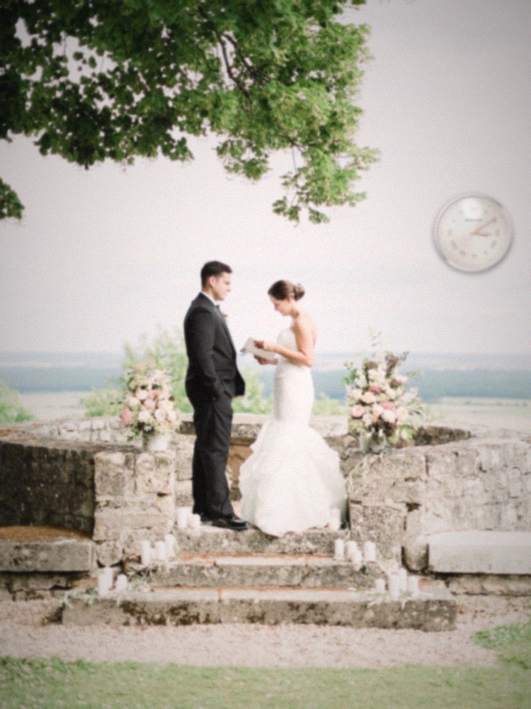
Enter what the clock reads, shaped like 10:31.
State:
3:09
